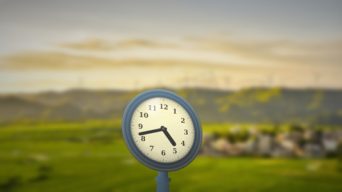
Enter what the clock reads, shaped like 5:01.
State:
4:42
